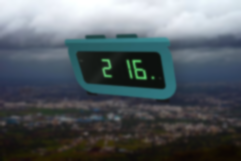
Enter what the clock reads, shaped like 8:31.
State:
2:16
